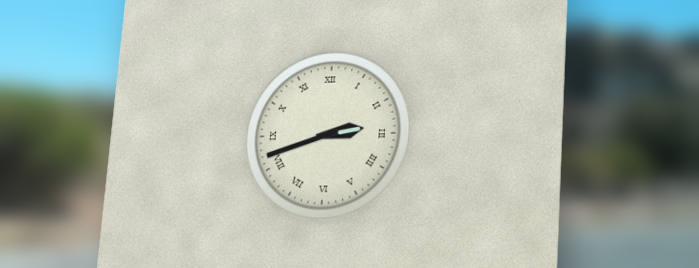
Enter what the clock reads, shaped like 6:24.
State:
2:42
